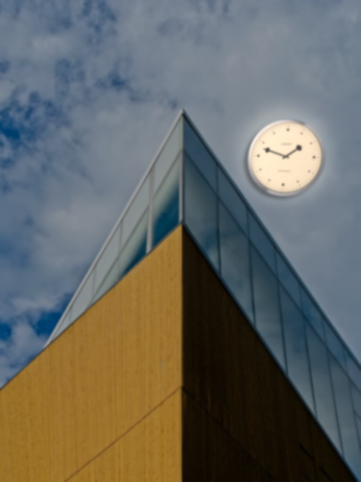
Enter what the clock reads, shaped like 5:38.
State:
1:48
